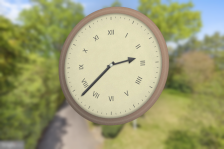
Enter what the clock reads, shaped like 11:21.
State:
2:38
